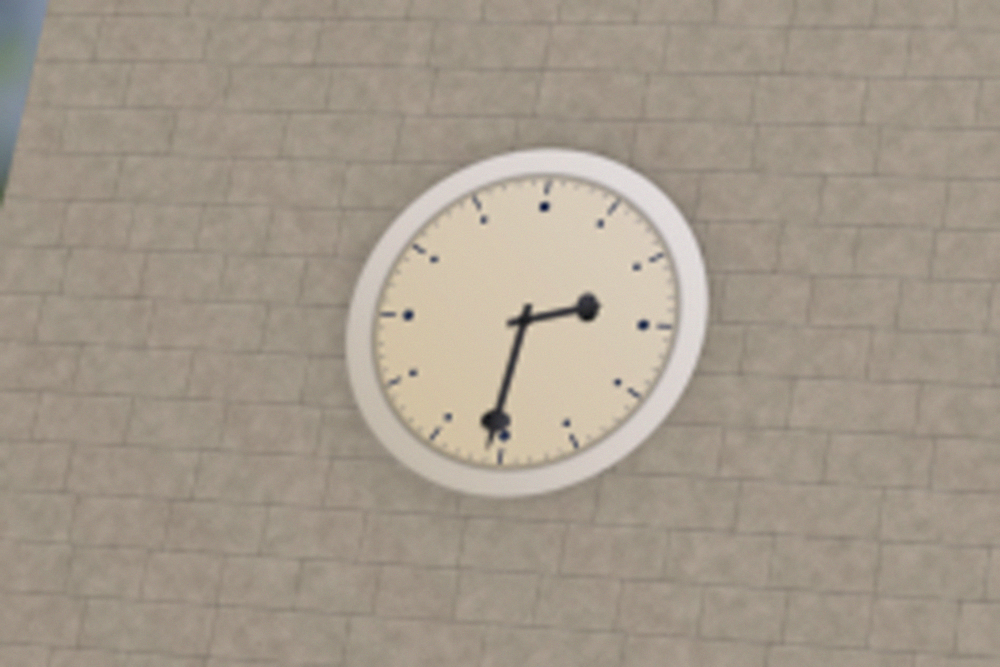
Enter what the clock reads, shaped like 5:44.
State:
2:31
